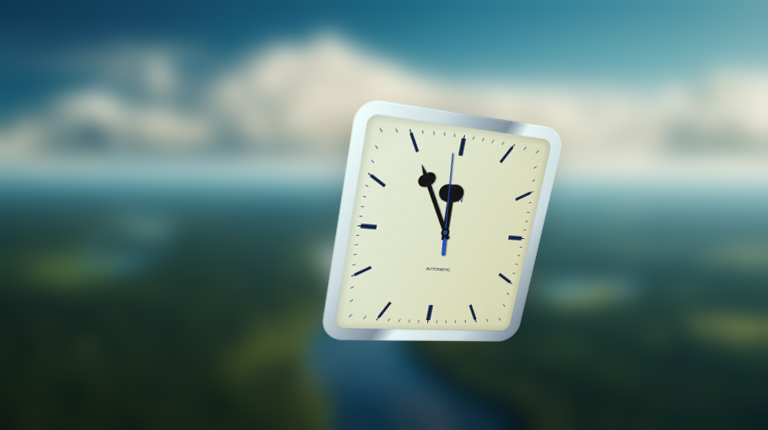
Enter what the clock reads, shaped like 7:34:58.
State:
11:54:59
